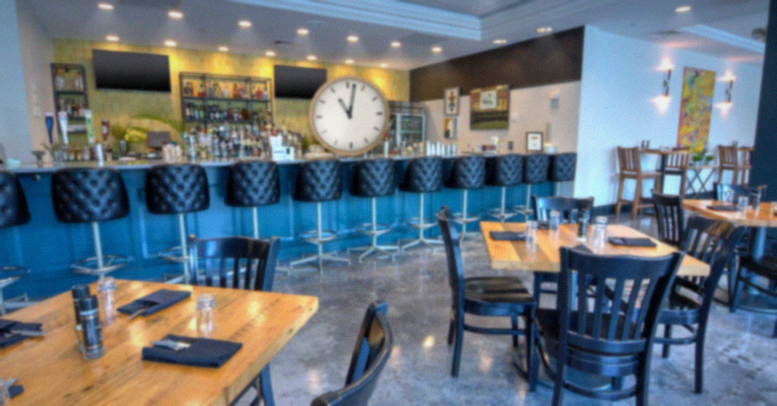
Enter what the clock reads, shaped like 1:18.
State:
11:02
